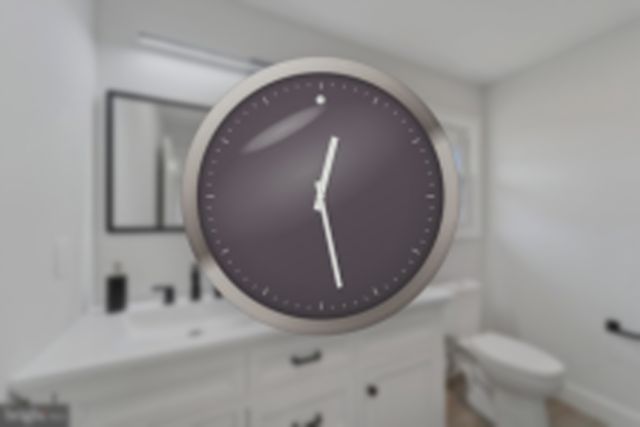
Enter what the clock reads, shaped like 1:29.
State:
12:28
